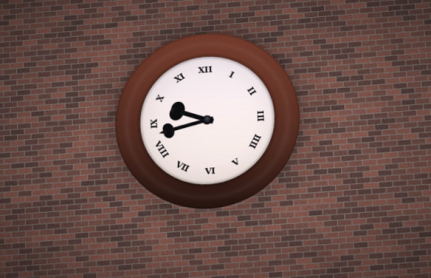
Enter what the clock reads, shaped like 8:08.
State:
9:43
